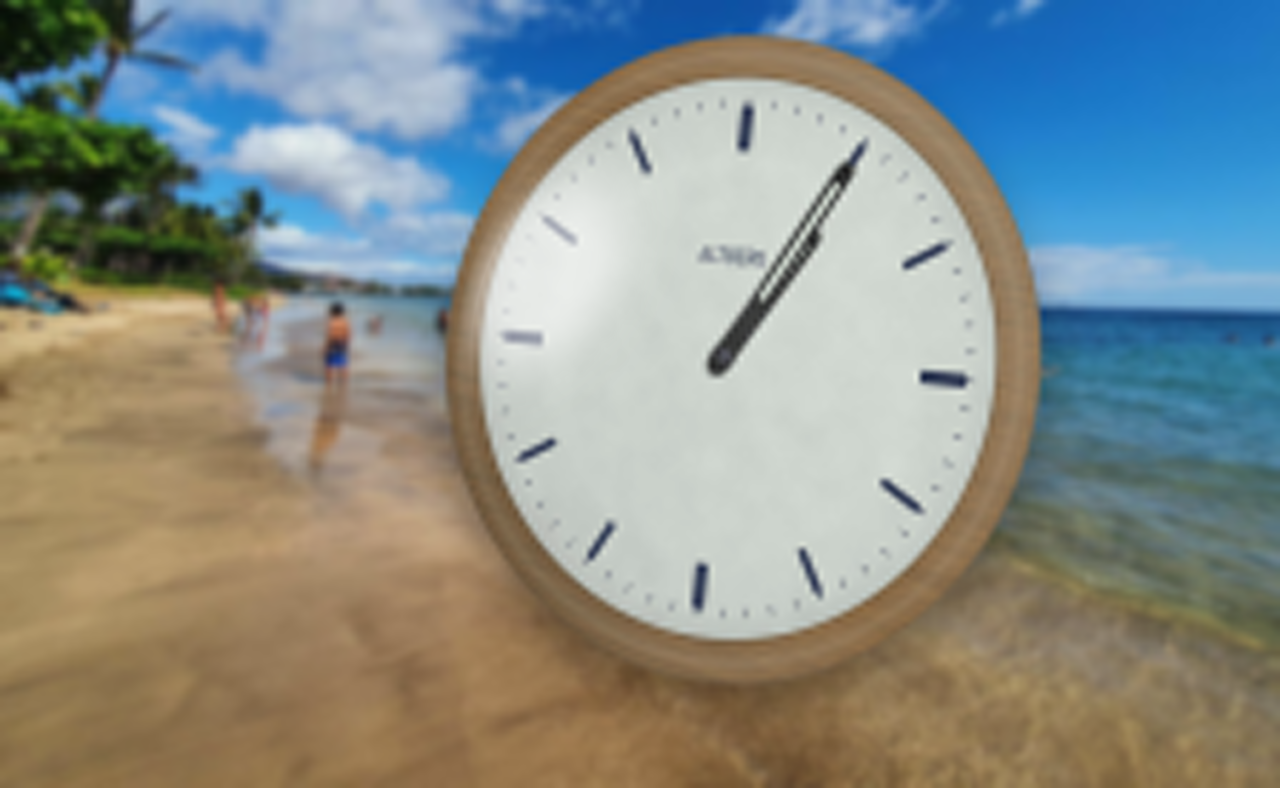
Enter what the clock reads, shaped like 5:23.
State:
1:05
